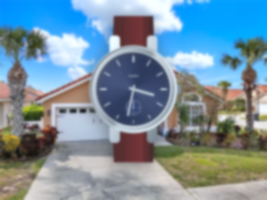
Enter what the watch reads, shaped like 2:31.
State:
3:32
